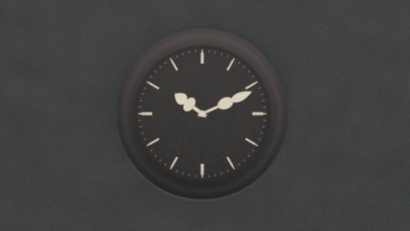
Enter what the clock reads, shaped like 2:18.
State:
10:11
